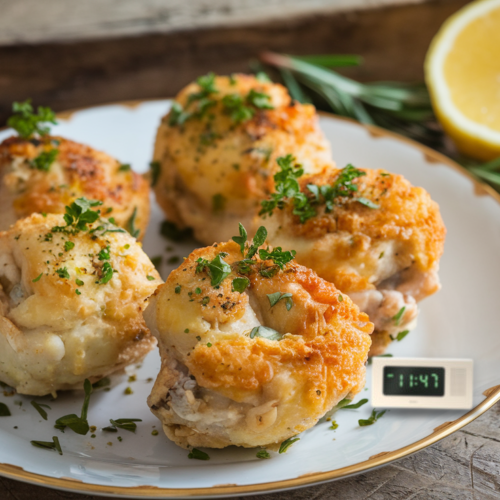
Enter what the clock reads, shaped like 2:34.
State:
11:47
